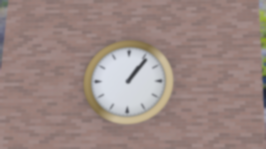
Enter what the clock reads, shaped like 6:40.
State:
1:06
